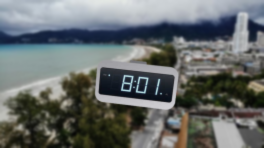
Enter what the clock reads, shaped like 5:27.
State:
8:01
